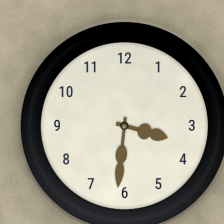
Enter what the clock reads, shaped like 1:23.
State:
3:31
